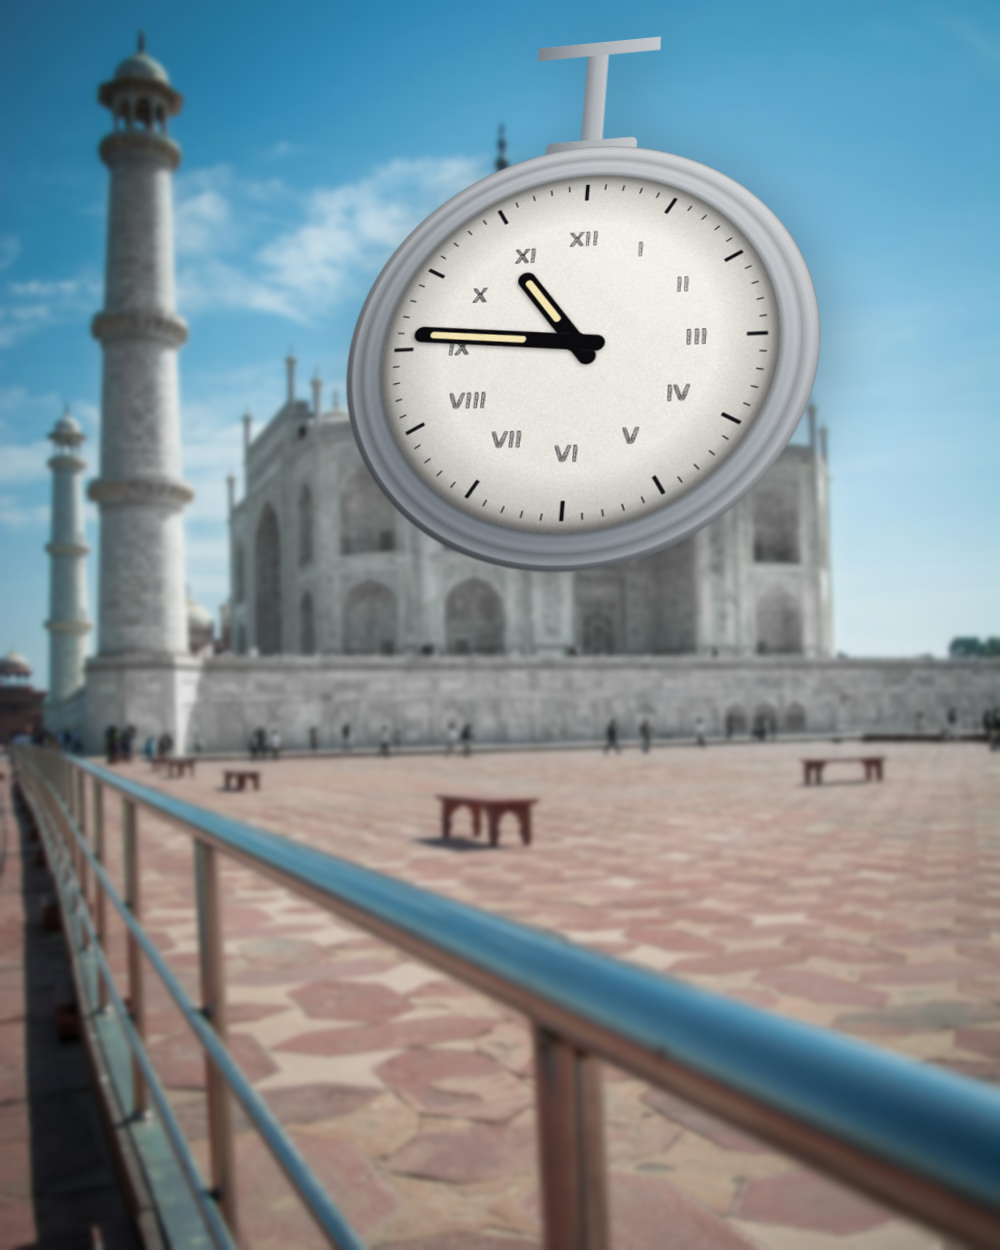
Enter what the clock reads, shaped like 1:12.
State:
10:46
